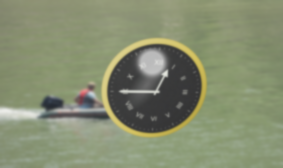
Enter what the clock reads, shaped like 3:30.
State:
12:45
